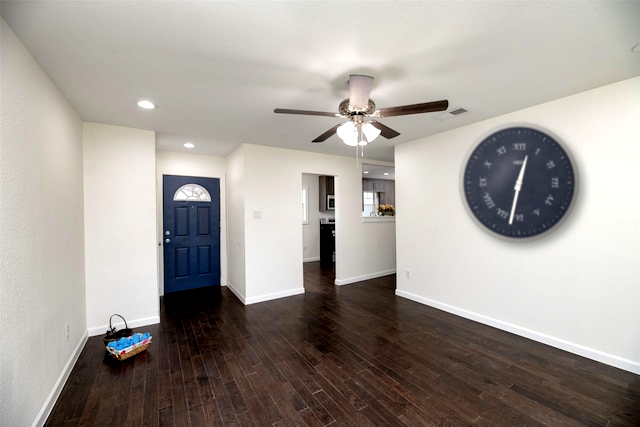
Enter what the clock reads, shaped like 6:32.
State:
12:32
